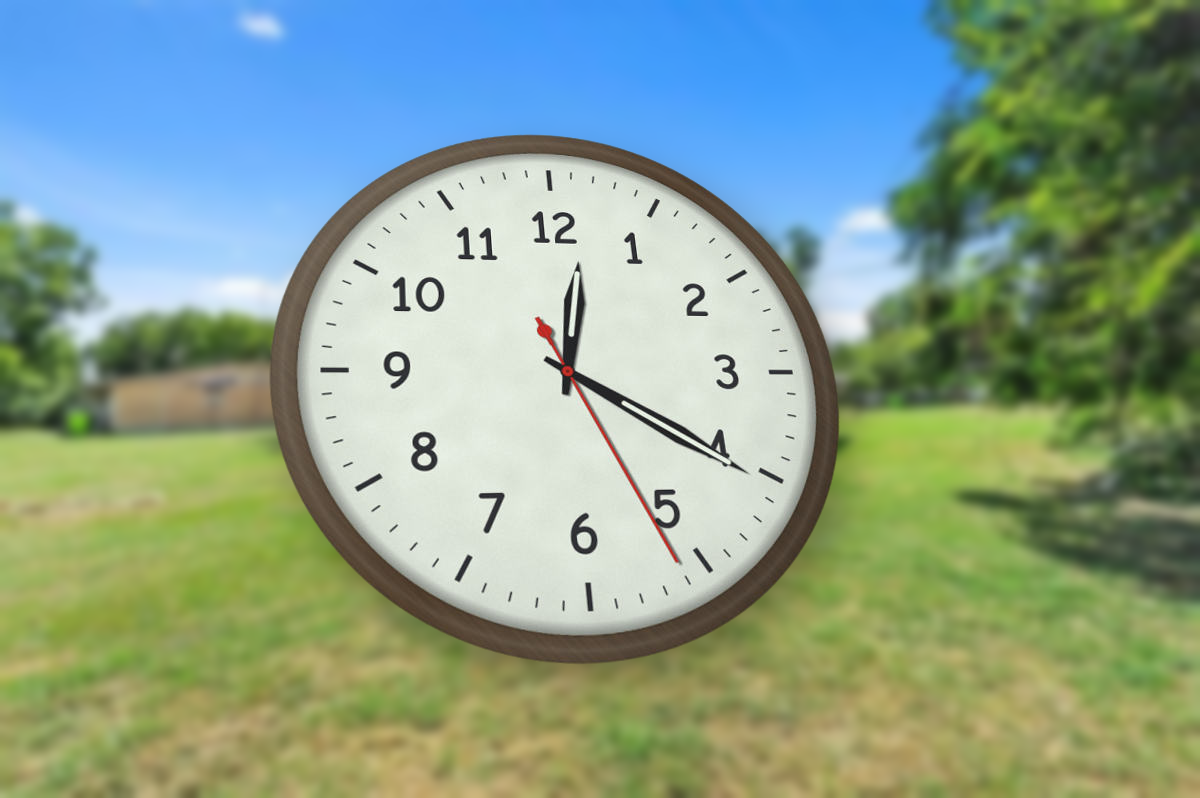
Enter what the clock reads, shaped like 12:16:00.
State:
12:20:26
